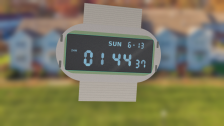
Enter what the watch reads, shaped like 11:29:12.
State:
1:44:37
